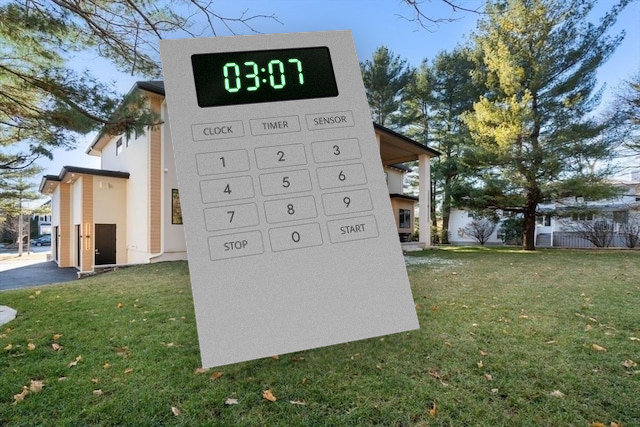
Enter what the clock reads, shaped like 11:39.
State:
3:07
